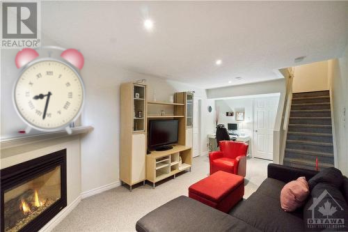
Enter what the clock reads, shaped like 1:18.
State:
8:32
